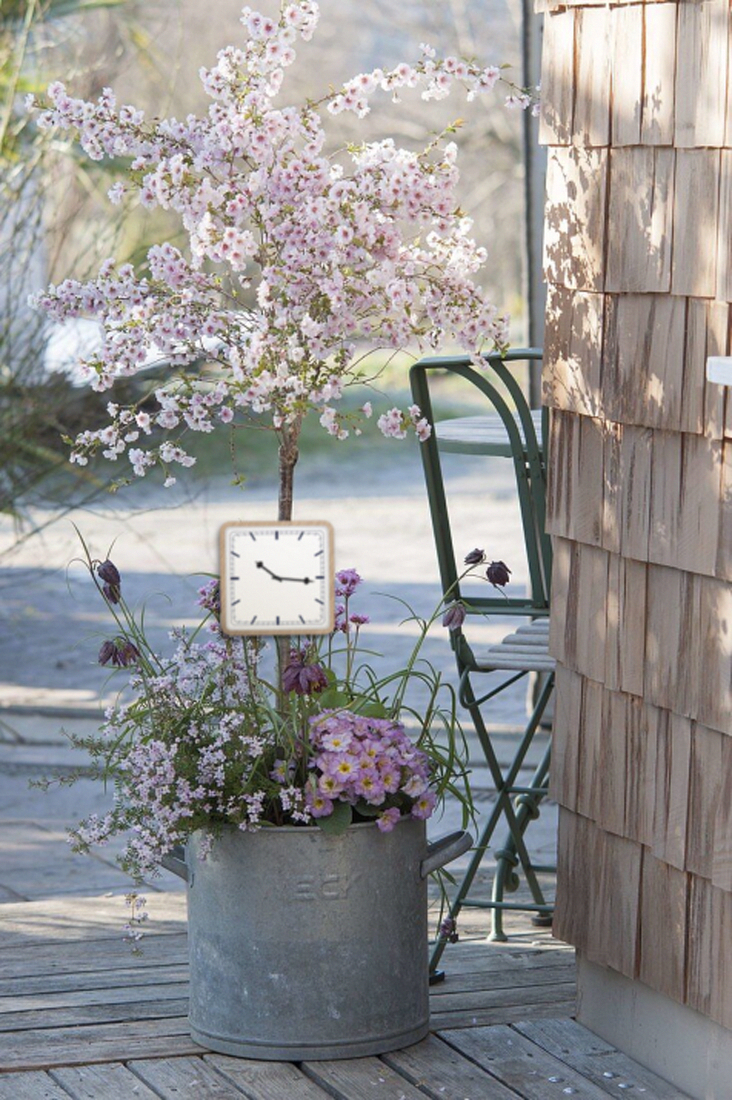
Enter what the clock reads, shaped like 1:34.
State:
10:16
